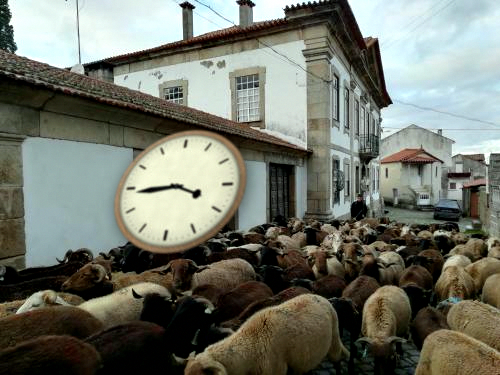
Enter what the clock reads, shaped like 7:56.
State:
3:44
